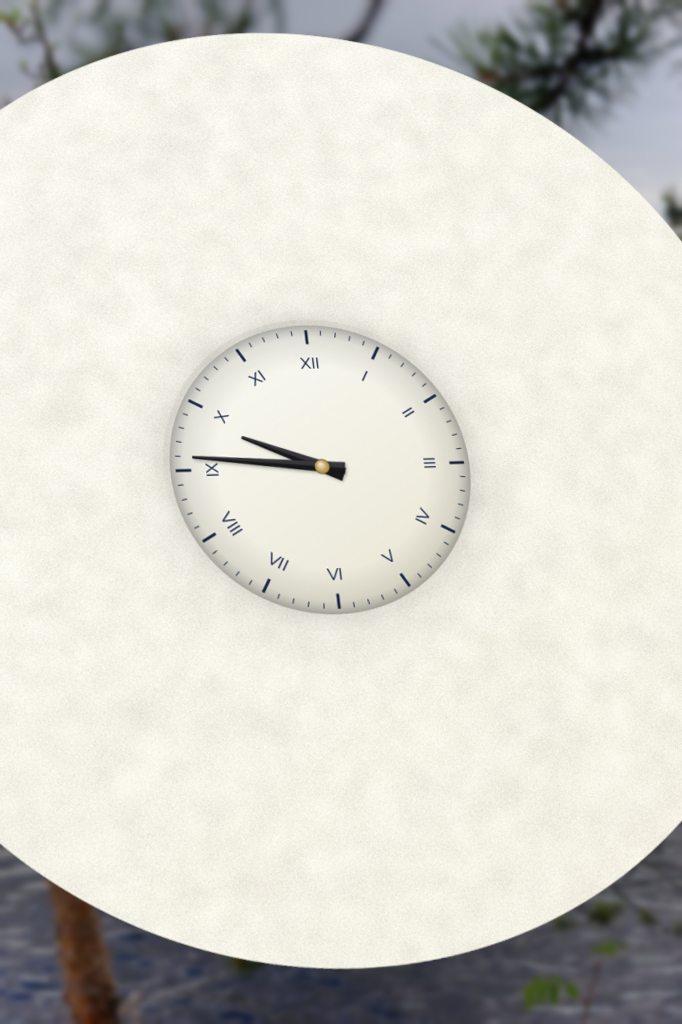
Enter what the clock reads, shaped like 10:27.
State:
9:46
